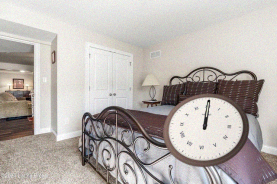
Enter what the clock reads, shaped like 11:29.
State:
12:00
